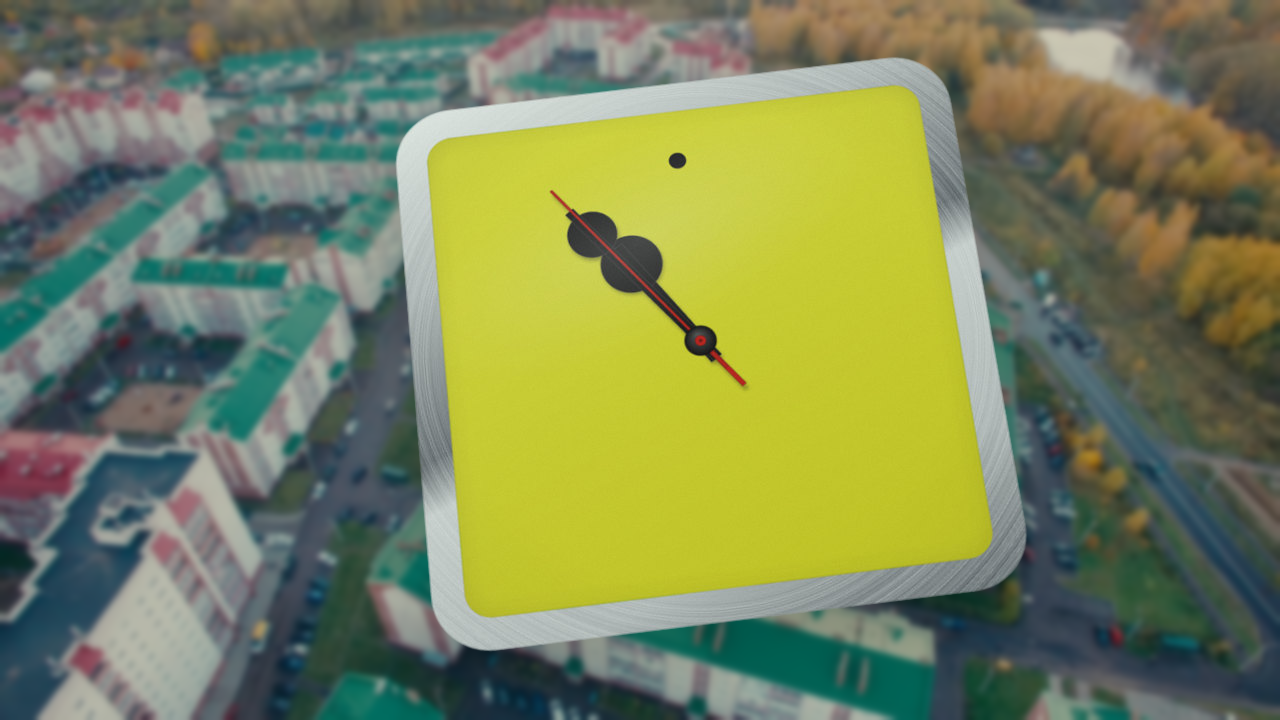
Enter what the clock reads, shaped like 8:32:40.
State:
10:53:54
